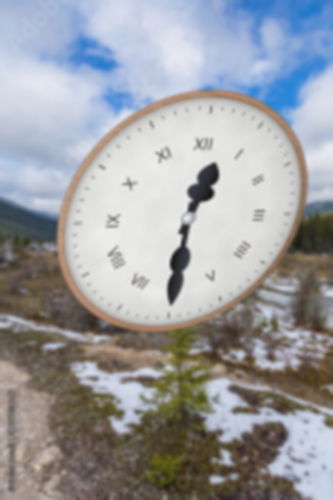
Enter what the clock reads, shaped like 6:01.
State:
12:30
